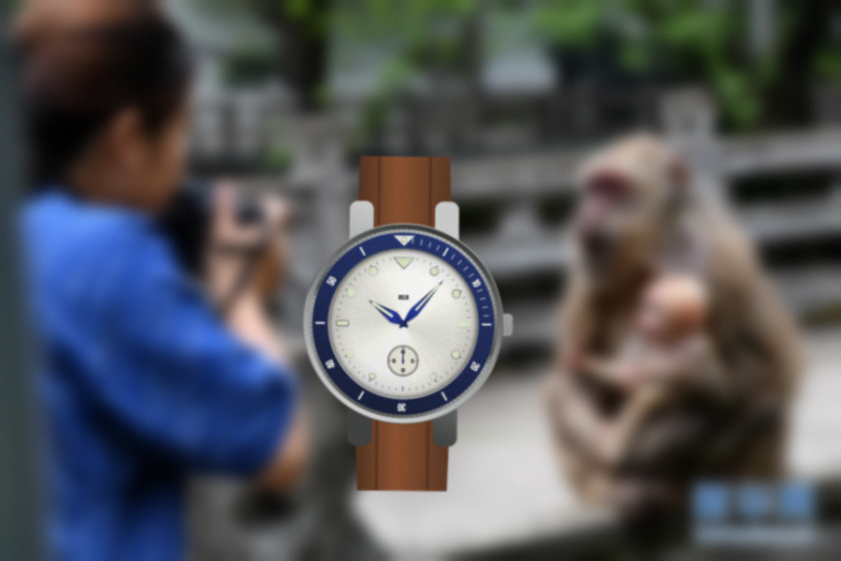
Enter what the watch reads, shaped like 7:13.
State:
10:07
